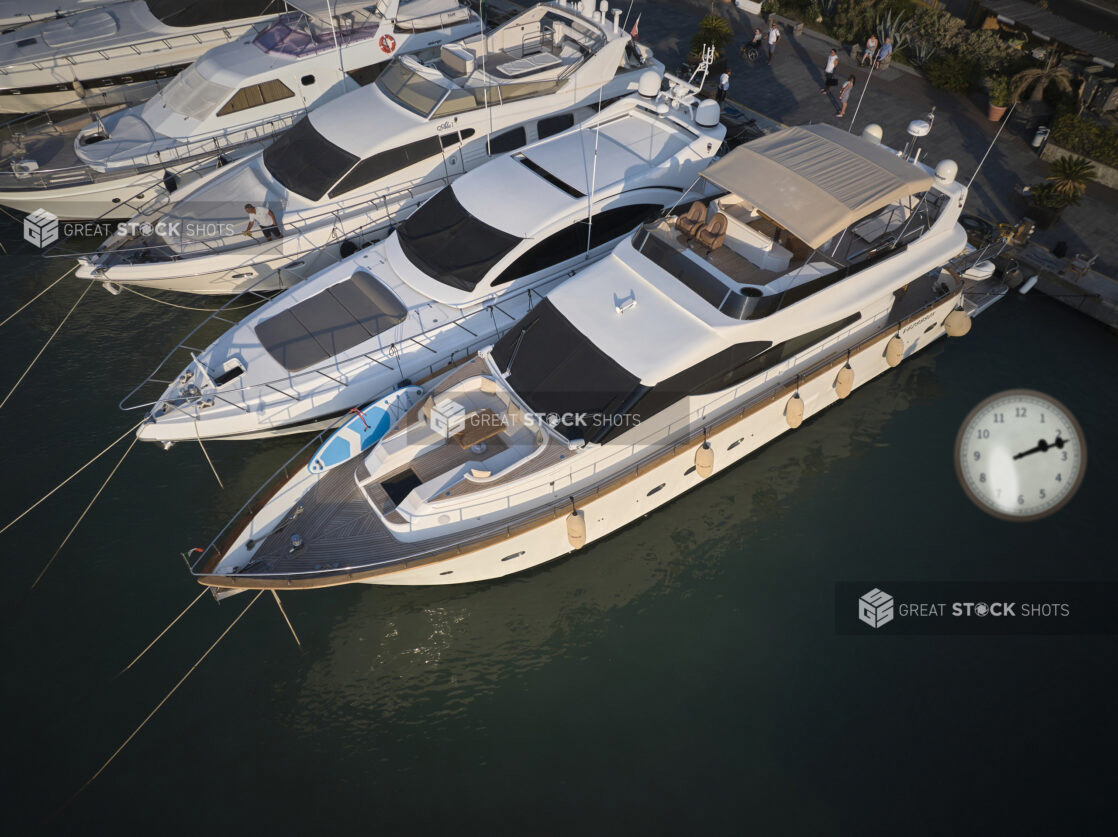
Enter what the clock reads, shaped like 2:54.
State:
2:12
